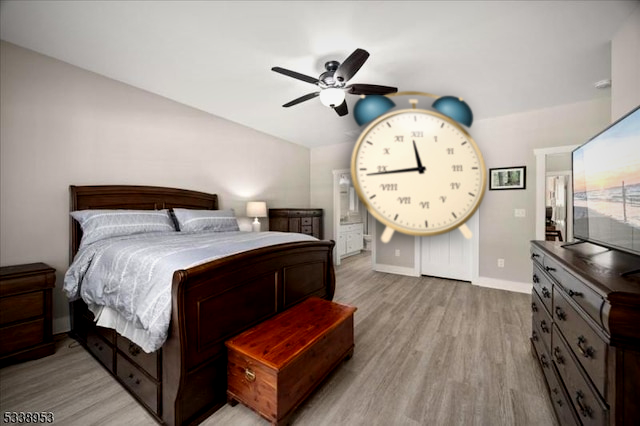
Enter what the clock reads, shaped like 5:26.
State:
11:44
